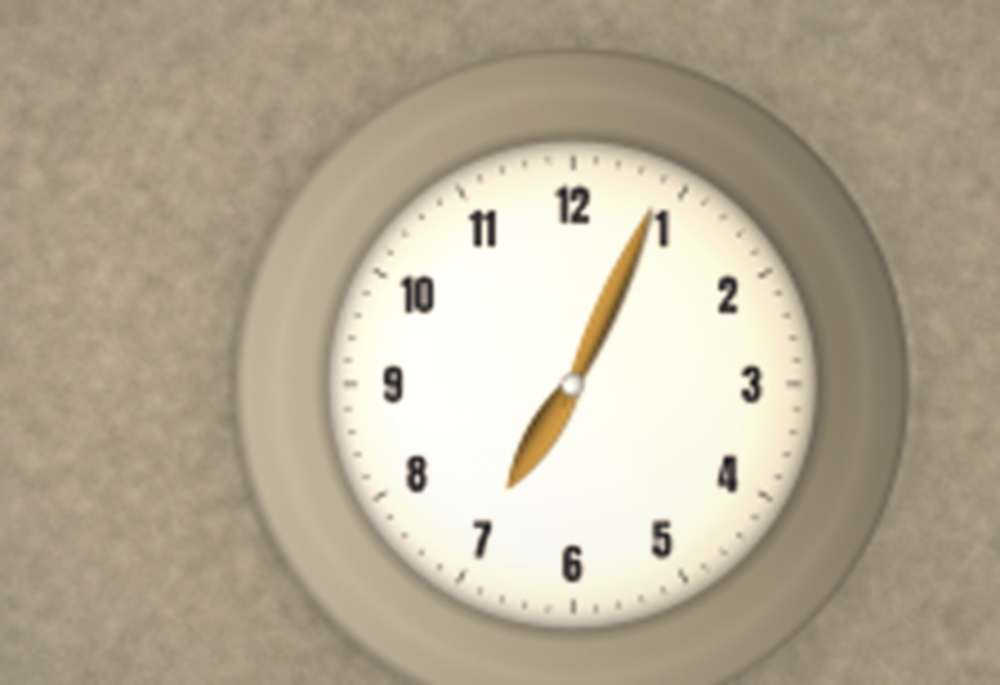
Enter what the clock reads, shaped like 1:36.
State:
7:04
